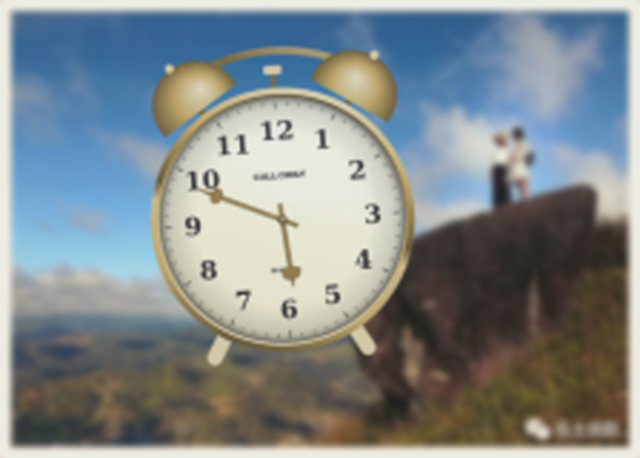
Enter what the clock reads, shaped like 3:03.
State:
5:49
